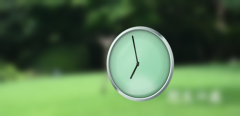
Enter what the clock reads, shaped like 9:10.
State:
6:58
